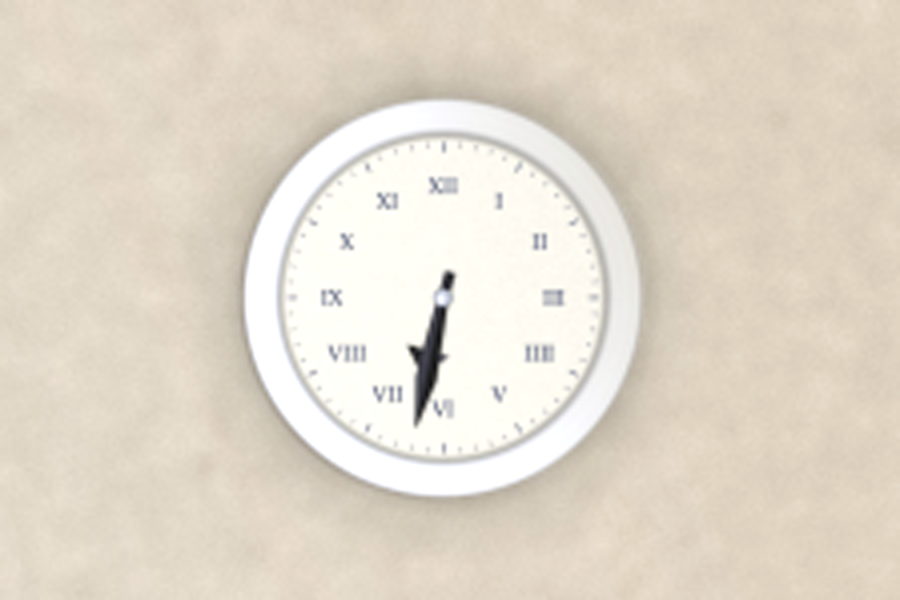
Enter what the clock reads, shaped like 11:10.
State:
6:32
